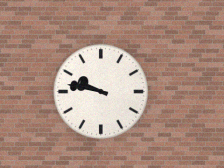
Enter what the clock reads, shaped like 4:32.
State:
9:47
